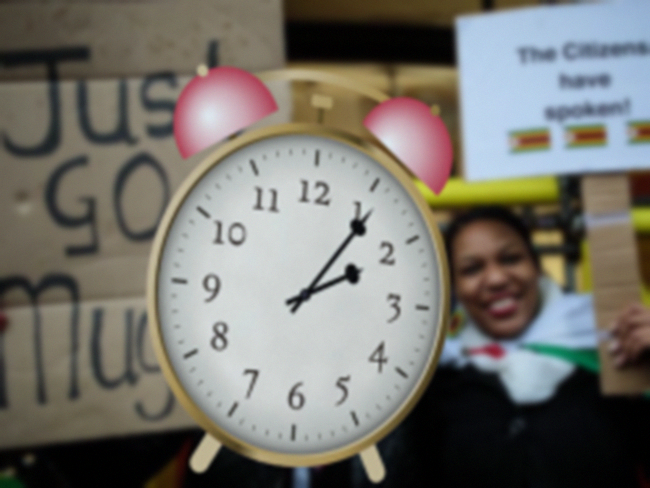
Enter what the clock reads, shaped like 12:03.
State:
2:06
